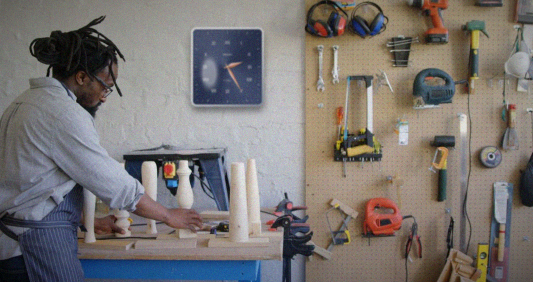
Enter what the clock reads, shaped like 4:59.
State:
2:25
